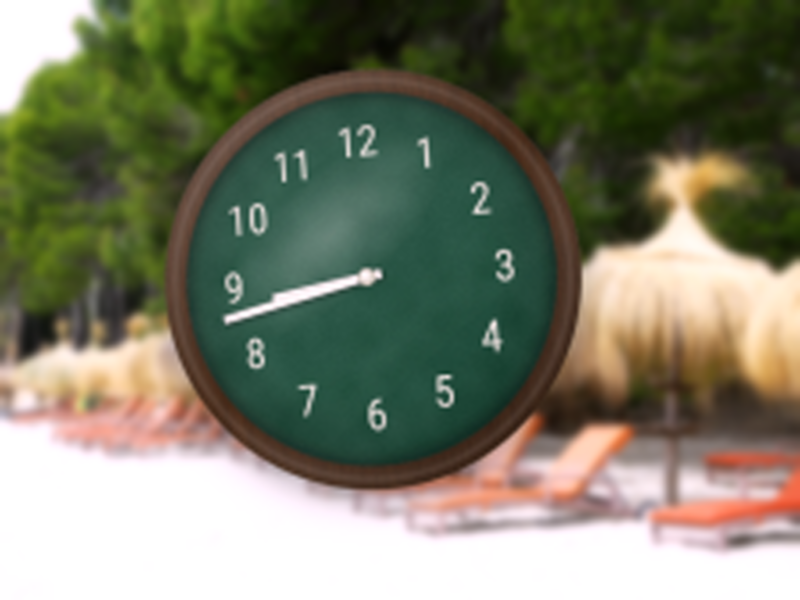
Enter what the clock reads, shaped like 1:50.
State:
8:43
